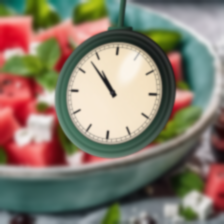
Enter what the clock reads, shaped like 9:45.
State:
10:53
